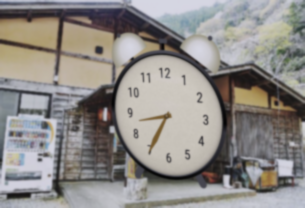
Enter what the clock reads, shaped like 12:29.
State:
8:35
